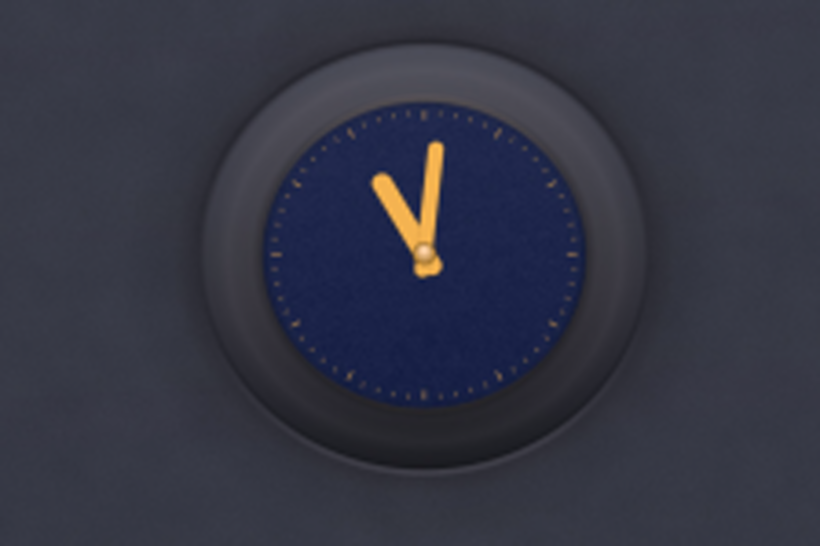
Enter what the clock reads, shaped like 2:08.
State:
11:01
